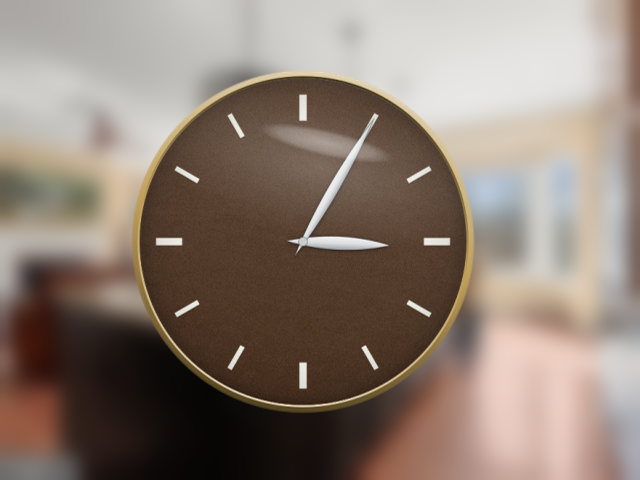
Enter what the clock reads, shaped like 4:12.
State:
3:05
